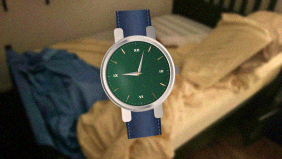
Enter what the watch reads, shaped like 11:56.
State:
9:03
